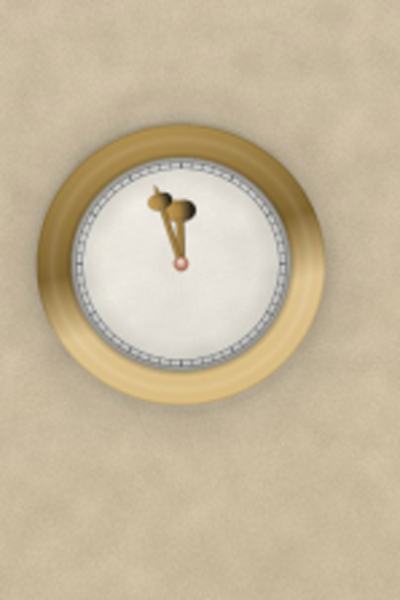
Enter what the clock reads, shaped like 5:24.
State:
11:57
